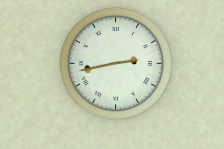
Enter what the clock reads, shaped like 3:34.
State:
2:43
